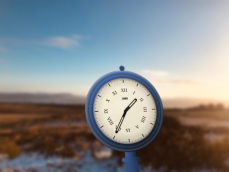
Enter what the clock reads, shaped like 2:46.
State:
1:35
